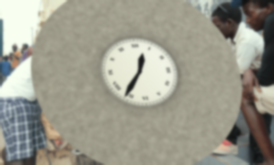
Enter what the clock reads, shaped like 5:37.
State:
12:36
